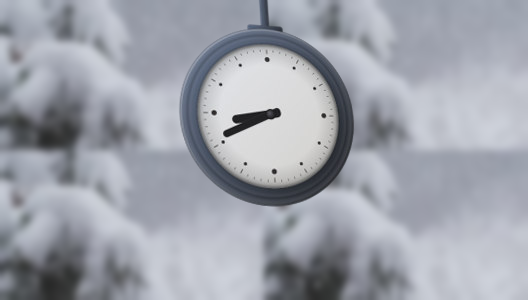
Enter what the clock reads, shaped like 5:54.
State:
8:41
